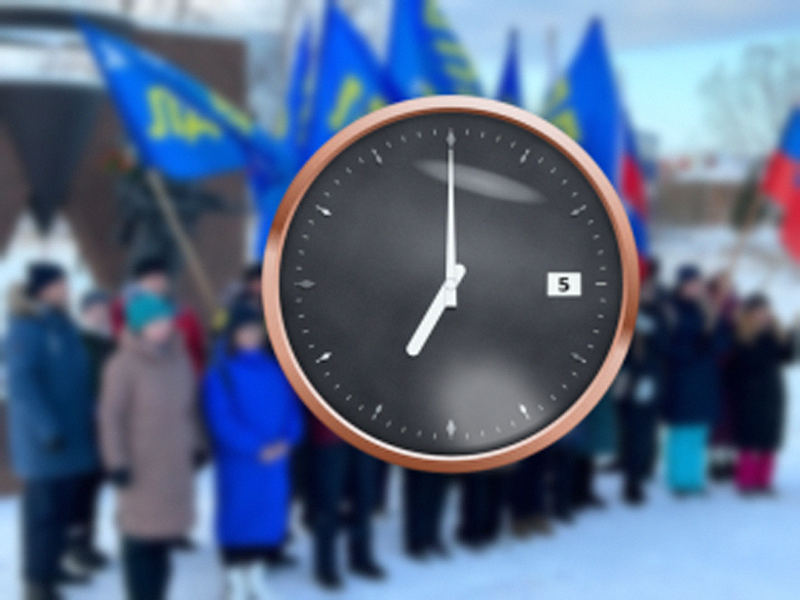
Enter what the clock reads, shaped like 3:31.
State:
7:00
